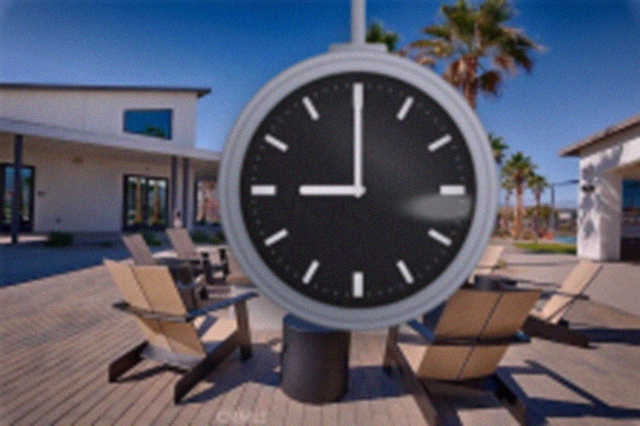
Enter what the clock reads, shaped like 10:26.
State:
9:00
